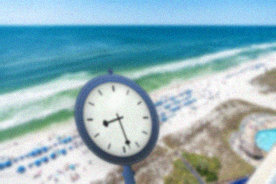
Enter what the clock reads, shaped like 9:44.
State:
8:28
